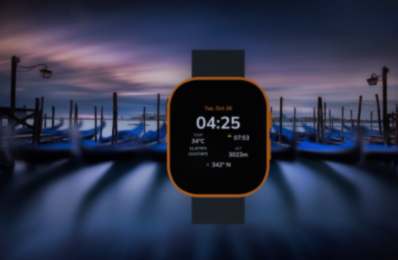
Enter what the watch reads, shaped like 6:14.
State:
4:25
